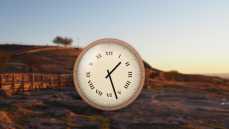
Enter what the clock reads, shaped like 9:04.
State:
1:27
